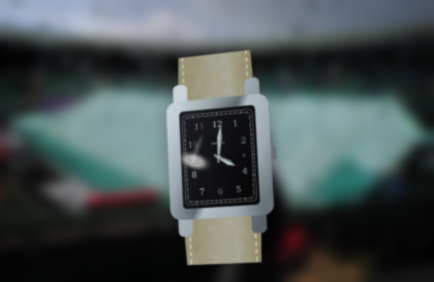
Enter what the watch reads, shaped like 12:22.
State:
4:01
